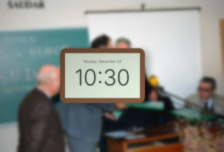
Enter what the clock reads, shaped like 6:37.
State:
10:30
